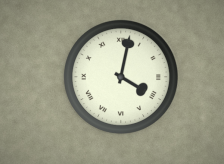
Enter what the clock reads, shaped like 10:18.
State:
4:02
